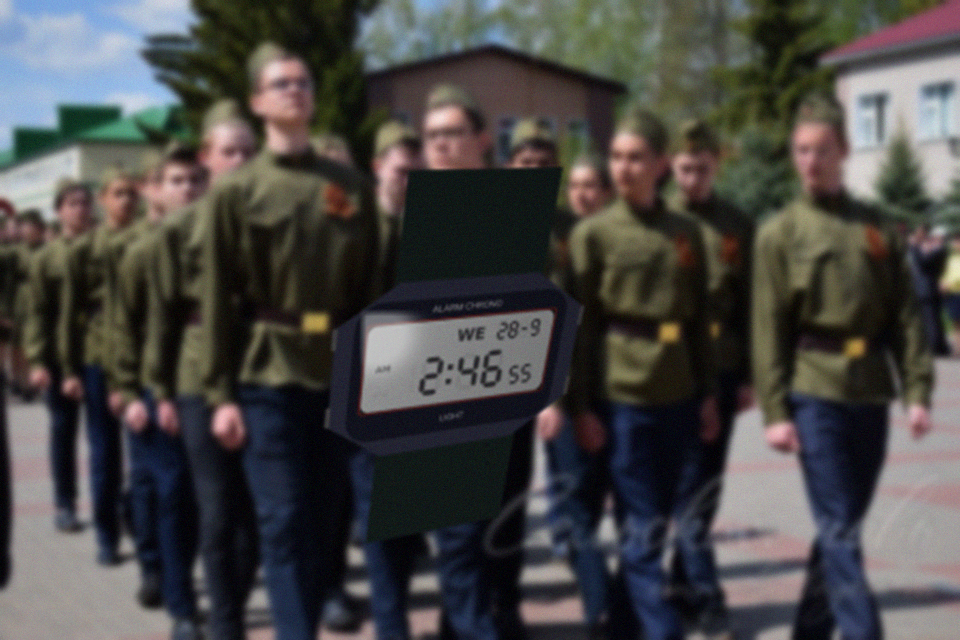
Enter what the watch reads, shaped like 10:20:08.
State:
2:46:55
